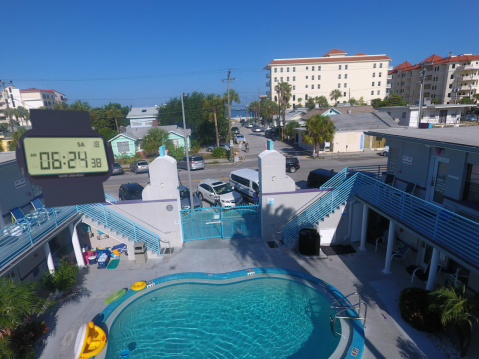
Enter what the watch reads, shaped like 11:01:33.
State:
6:24:38
